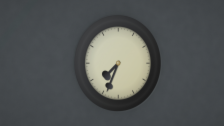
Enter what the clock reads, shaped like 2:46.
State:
7:34
